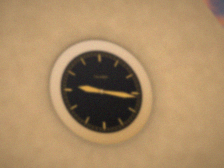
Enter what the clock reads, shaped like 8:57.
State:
9:16
